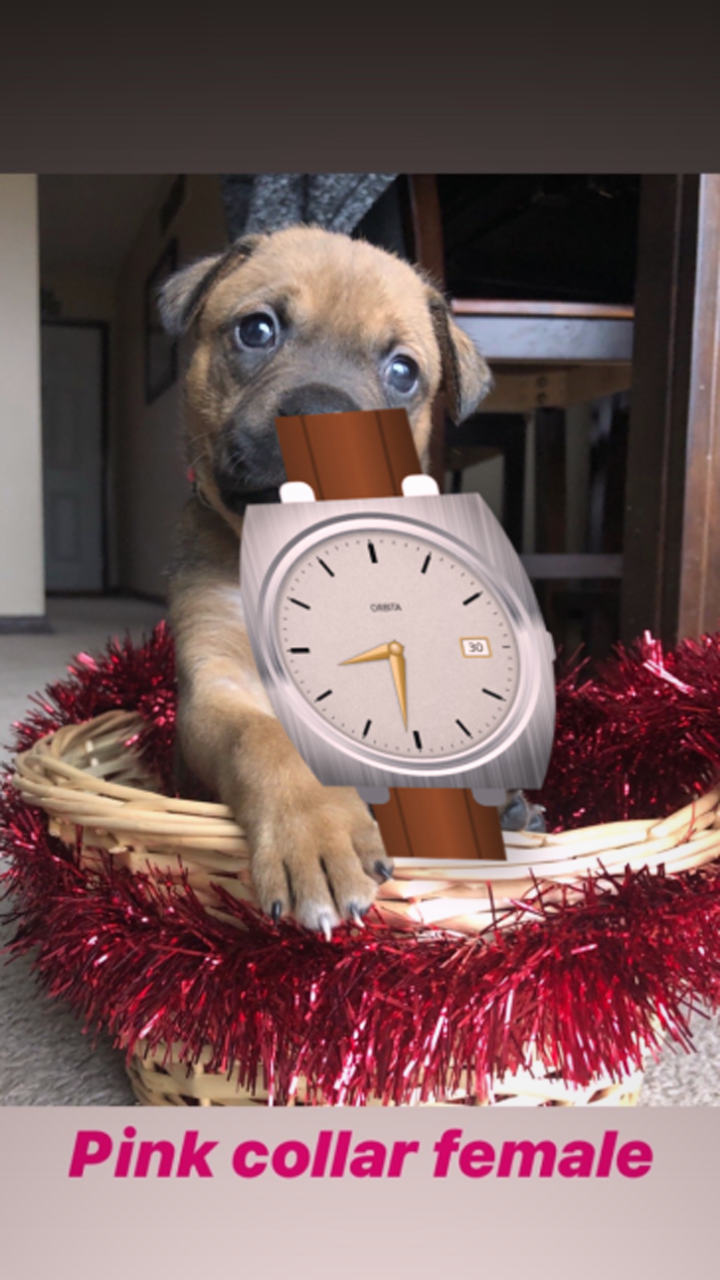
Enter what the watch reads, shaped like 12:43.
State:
8:31
